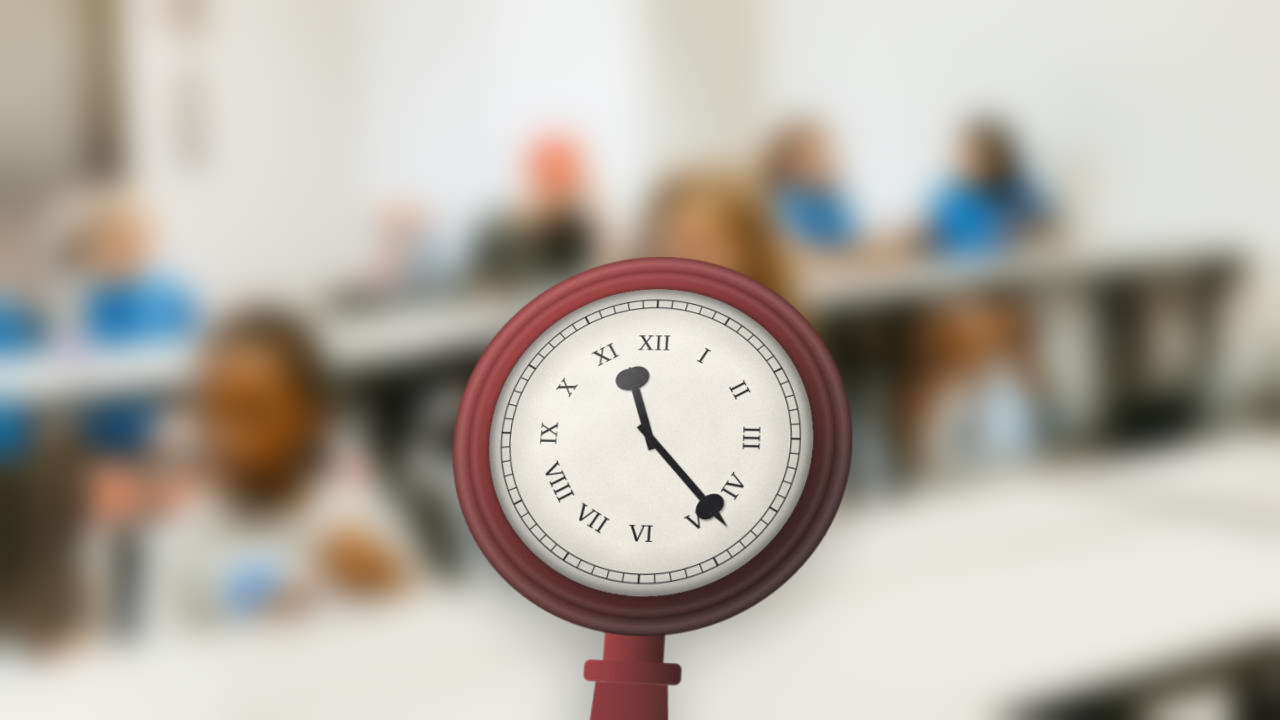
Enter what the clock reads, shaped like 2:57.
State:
11:23
